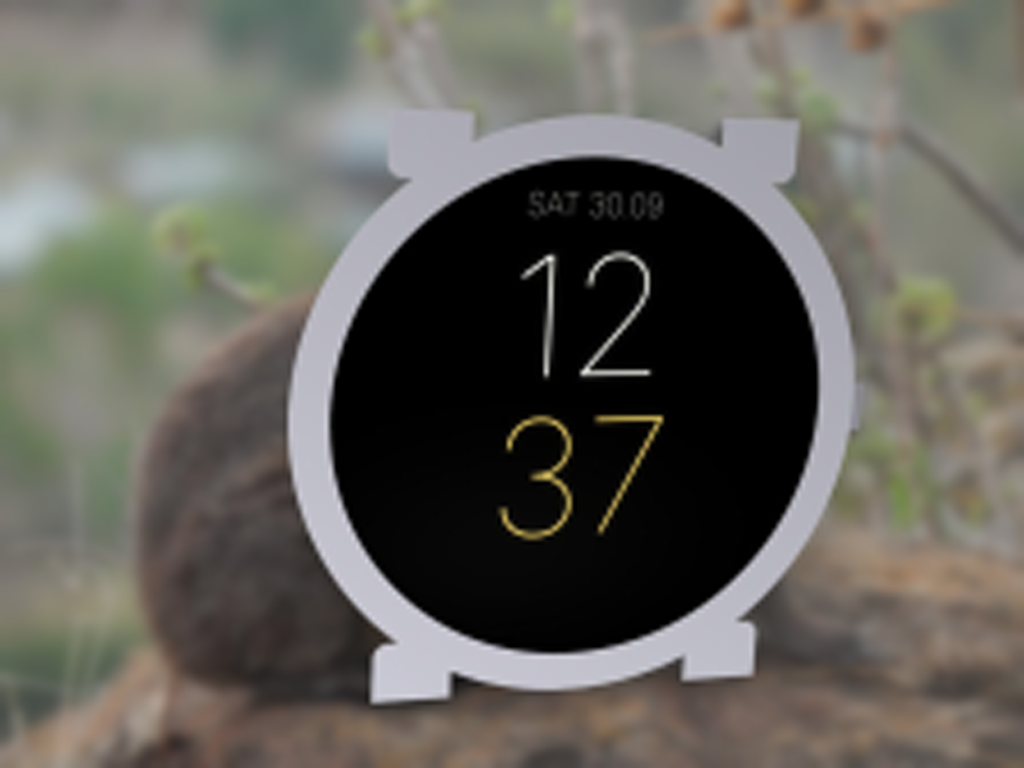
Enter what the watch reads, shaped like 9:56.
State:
12:37
